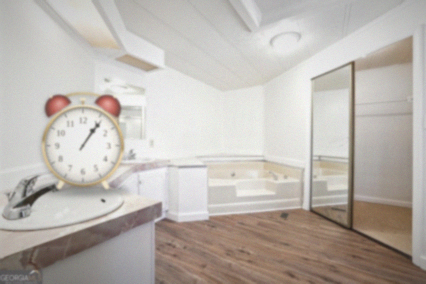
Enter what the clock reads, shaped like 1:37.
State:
1:06
